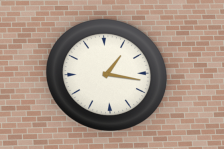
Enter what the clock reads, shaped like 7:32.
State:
1:17
